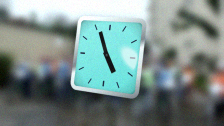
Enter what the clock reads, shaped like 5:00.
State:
4:56
